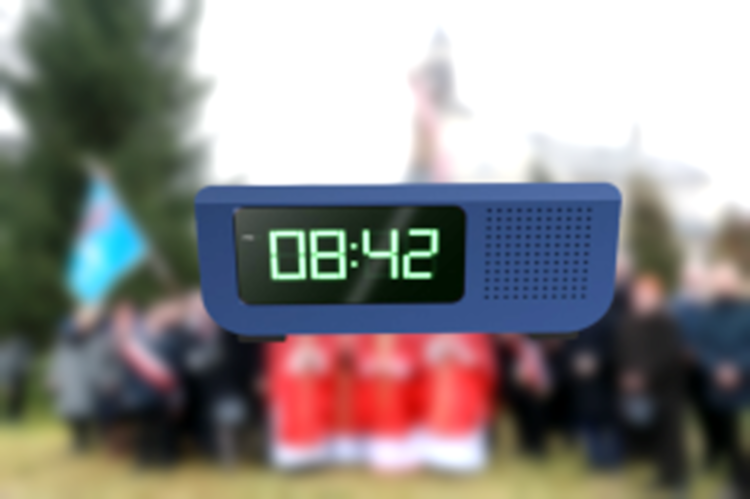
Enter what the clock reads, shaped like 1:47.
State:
8:42
